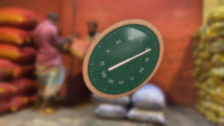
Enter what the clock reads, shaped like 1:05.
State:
8:11
